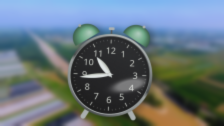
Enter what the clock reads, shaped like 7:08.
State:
10:44
